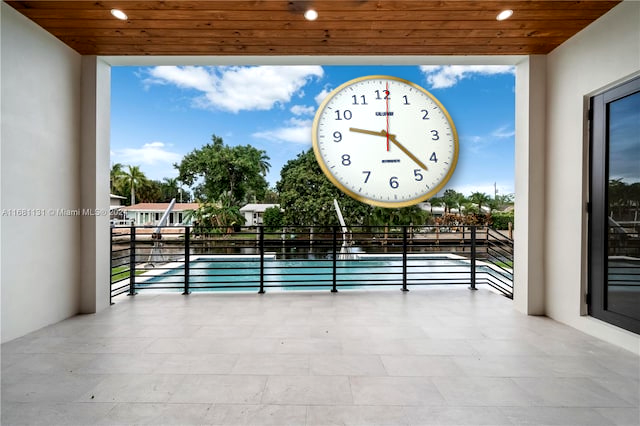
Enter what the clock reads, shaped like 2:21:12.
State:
9:23:01
